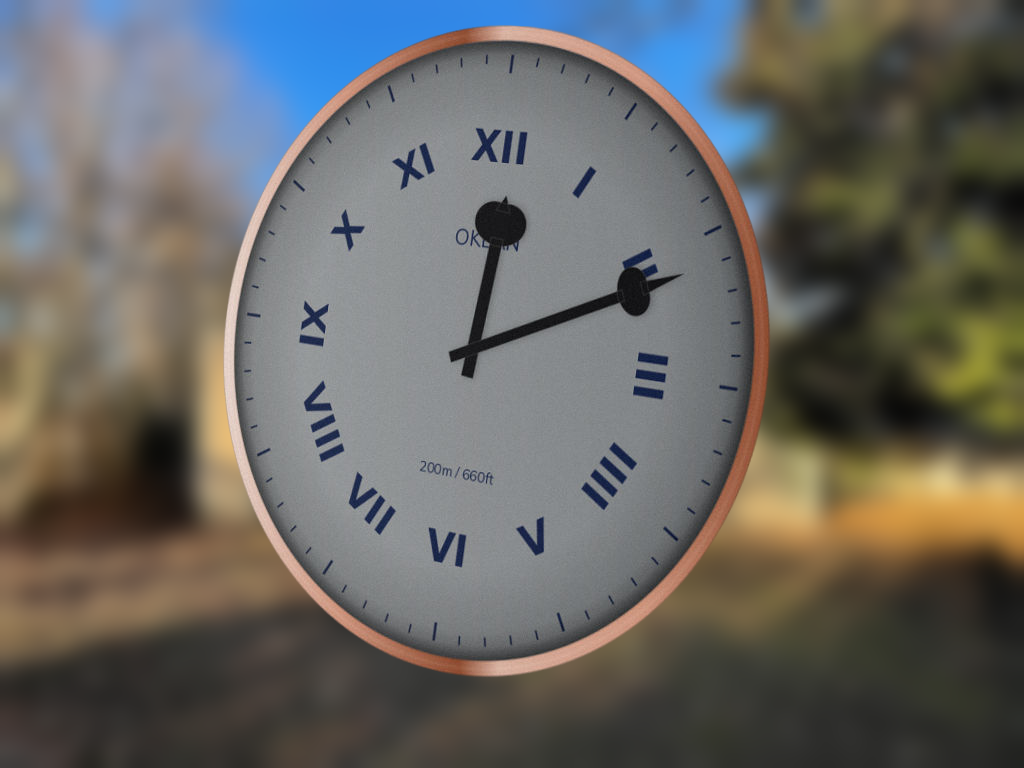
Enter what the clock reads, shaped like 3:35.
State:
12:11
